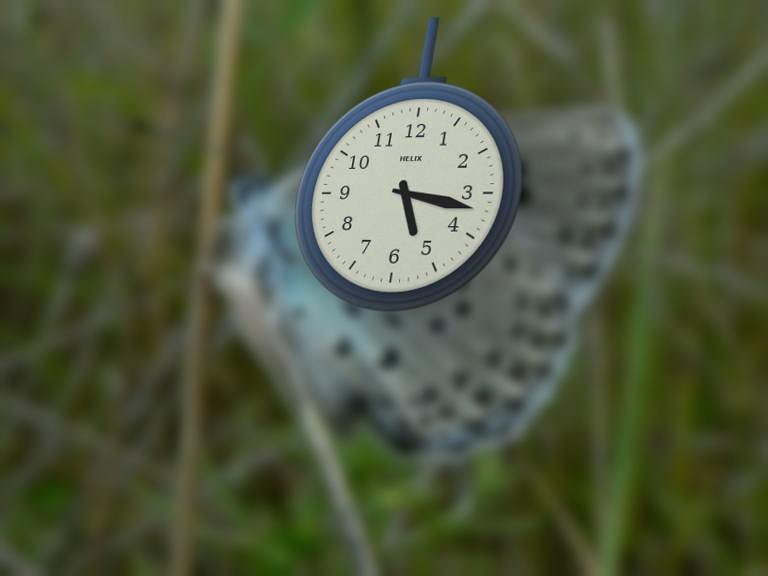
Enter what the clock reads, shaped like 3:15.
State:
5:17
